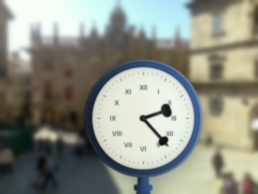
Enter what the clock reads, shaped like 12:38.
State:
2:23
